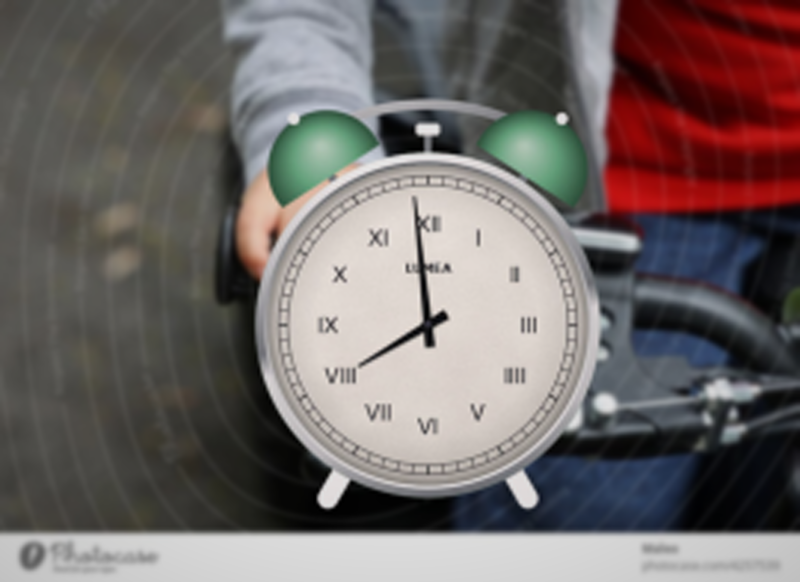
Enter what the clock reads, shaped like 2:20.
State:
7:59
